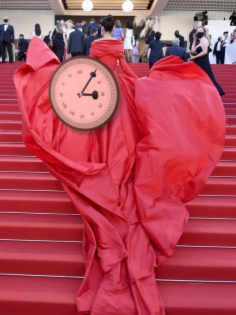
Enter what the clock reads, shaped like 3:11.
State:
3:06
